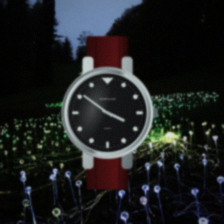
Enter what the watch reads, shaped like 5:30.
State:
3:51
